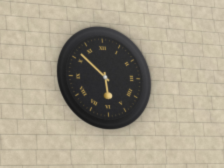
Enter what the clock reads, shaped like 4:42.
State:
5:52
